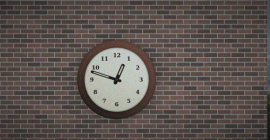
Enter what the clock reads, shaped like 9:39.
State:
12:48
